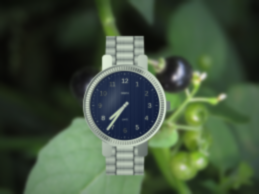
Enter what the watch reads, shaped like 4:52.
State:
7:36
